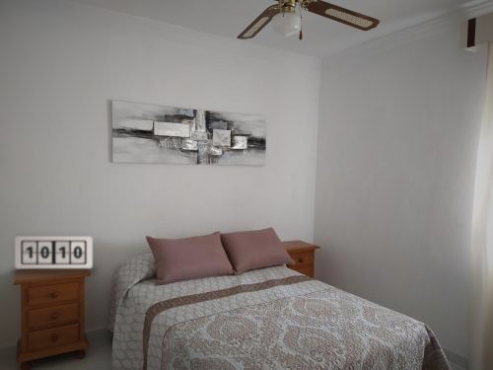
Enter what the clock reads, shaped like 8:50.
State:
10:10
